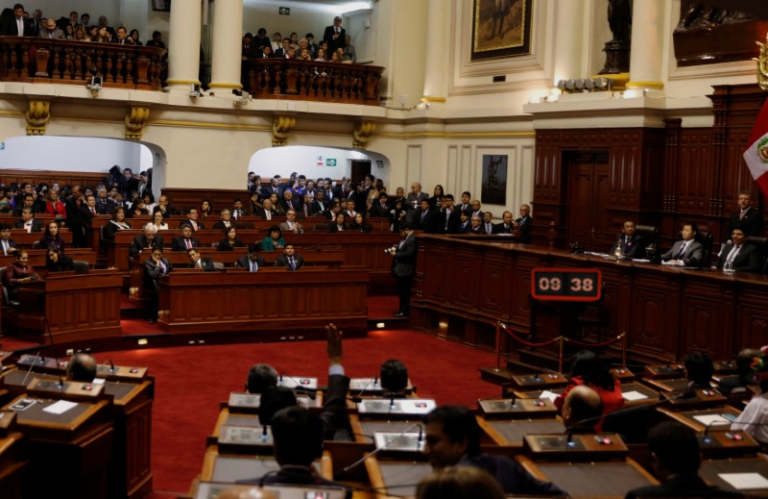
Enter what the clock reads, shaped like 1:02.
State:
9:38
